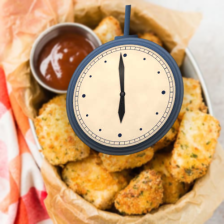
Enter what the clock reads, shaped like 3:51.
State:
5:59
